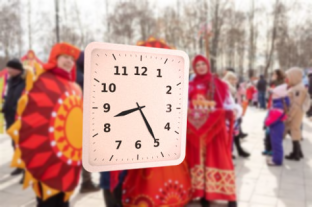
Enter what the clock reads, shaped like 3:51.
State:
8:25
